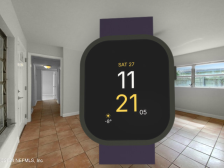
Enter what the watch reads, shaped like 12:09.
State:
11:21
